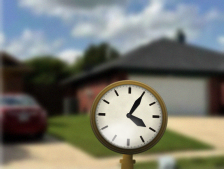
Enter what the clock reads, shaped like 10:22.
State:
4:05
